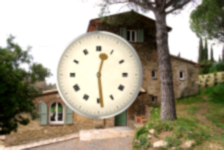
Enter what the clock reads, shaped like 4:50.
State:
12:29
